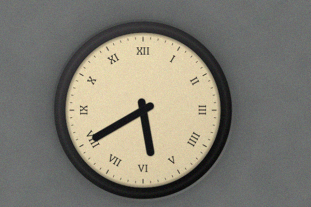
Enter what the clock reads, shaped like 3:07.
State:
5:40
